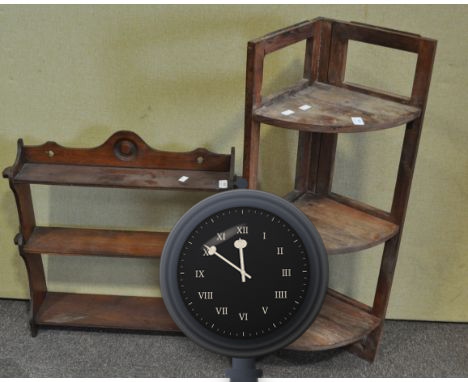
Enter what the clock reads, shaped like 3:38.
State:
11:51
